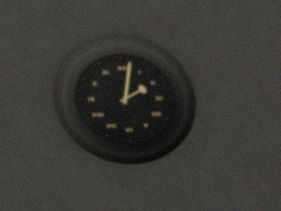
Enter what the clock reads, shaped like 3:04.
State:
2:02
